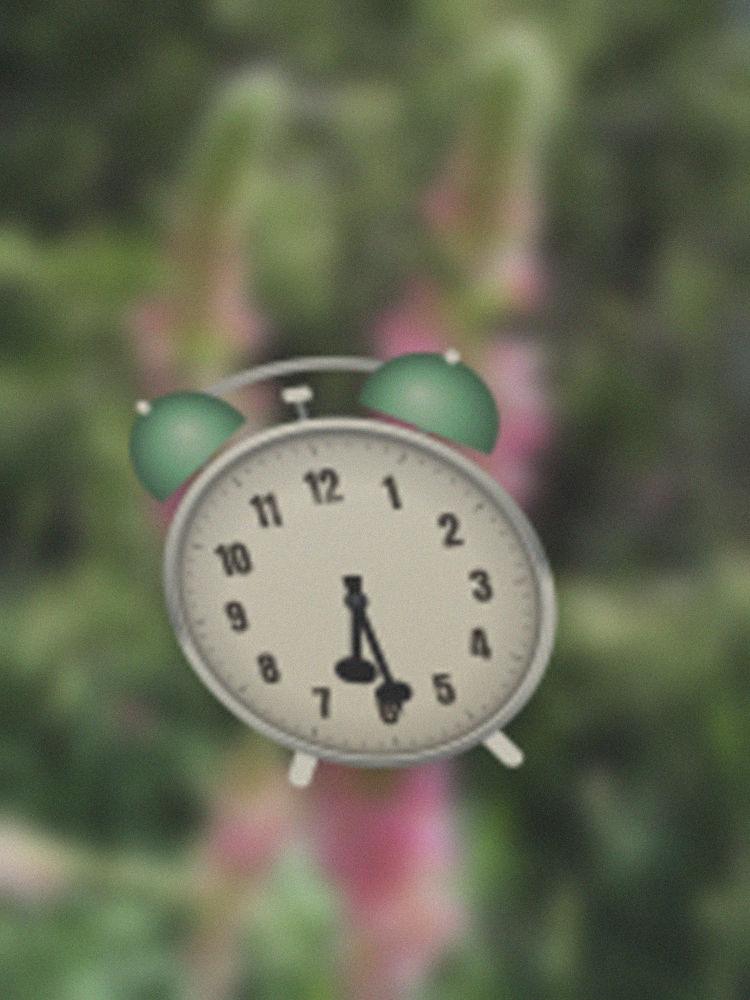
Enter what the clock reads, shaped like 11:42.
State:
6:29
